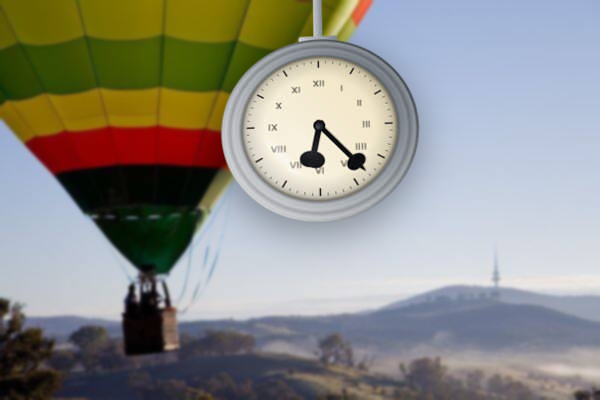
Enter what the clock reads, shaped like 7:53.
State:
6:23
